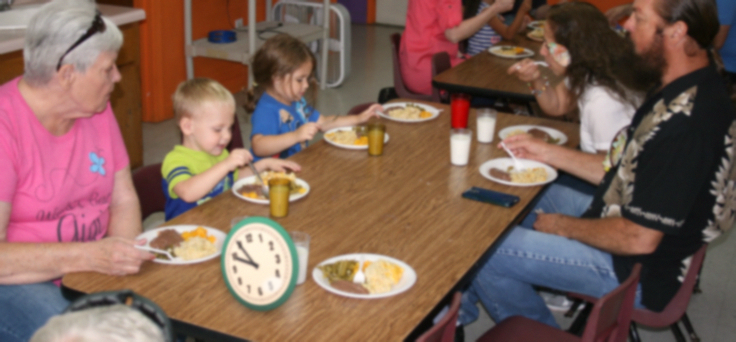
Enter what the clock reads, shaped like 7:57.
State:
9:55
